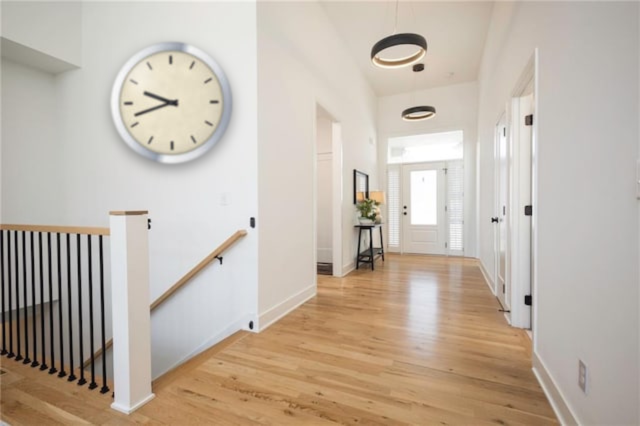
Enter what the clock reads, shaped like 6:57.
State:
9:42
